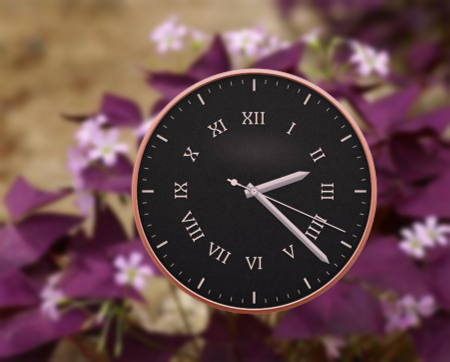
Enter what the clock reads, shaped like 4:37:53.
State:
2:22:19
